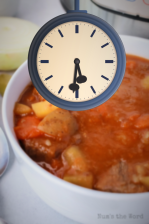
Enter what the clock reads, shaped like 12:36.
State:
5:31
